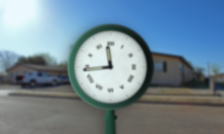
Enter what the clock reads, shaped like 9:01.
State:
11:44
